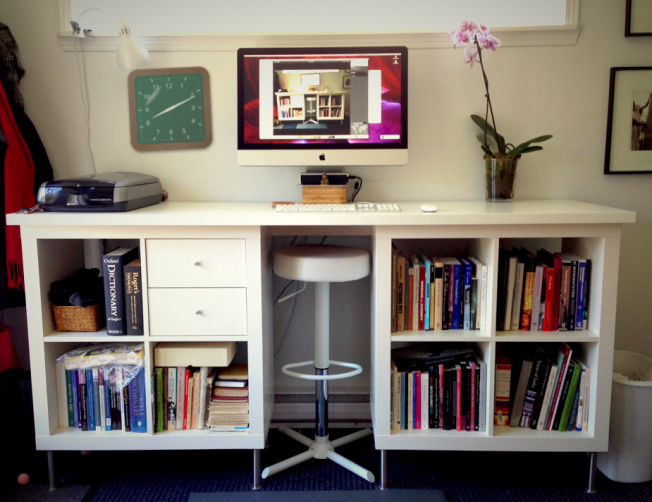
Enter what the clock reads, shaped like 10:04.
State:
8:11
